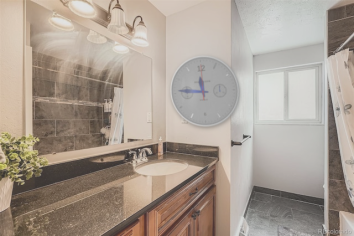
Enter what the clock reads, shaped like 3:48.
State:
11:46
